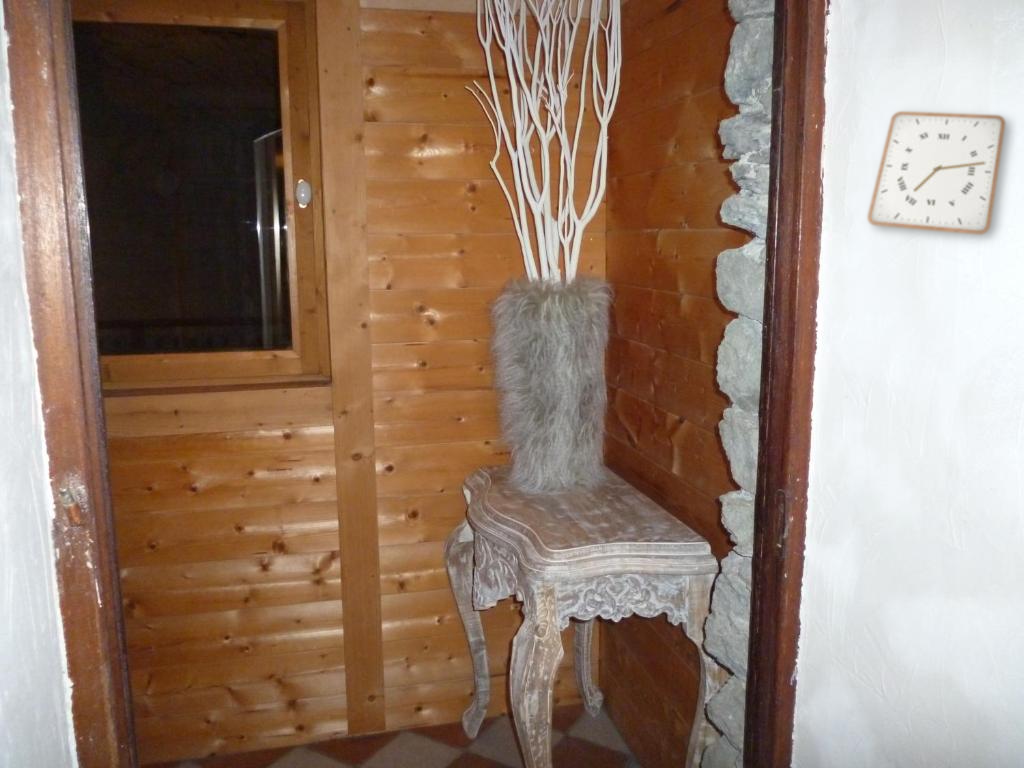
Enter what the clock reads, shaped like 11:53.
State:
7:13
